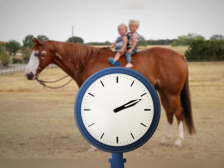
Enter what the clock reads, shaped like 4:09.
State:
2:11
